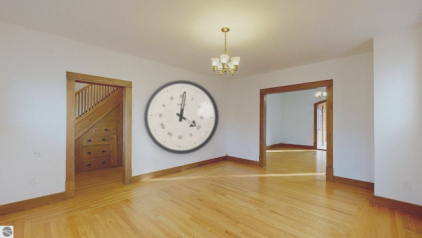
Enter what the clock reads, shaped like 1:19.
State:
4:01
